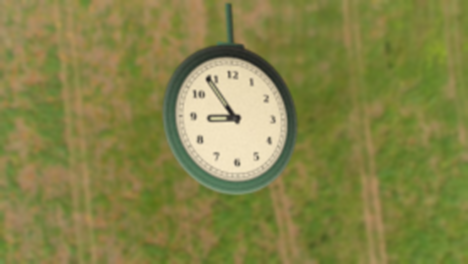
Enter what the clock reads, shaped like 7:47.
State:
8:54
